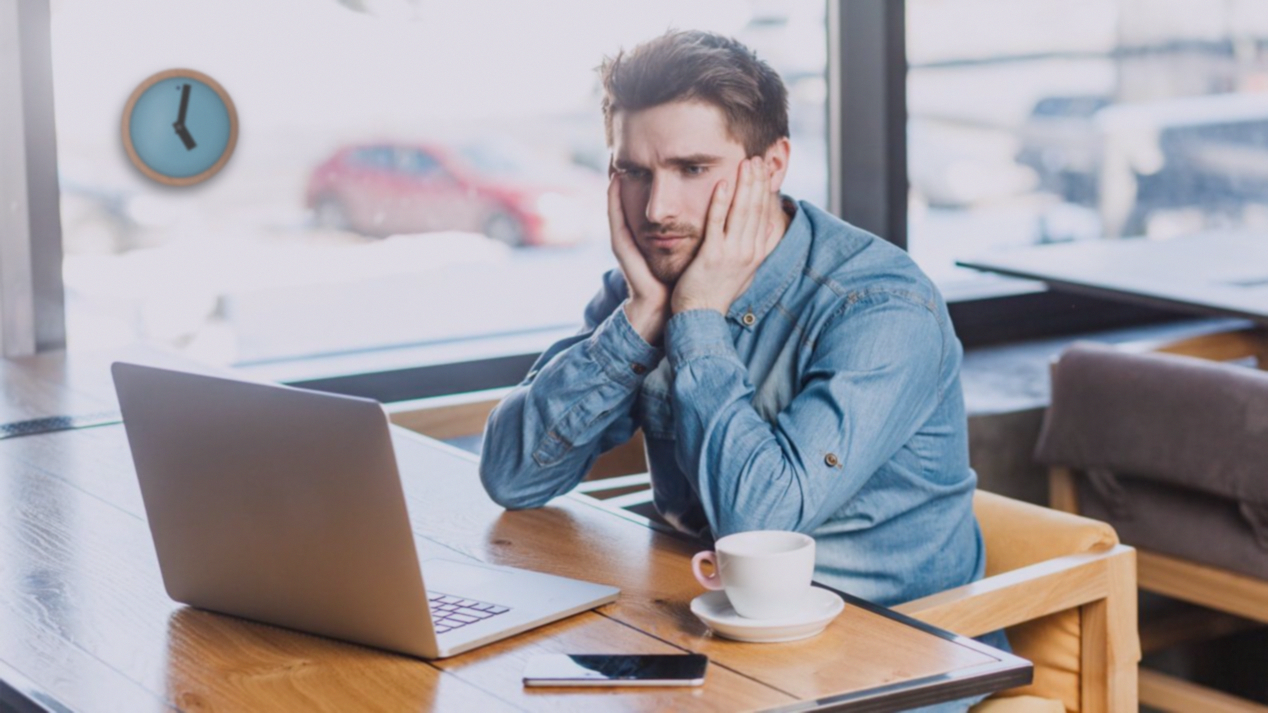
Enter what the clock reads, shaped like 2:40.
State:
5:02
